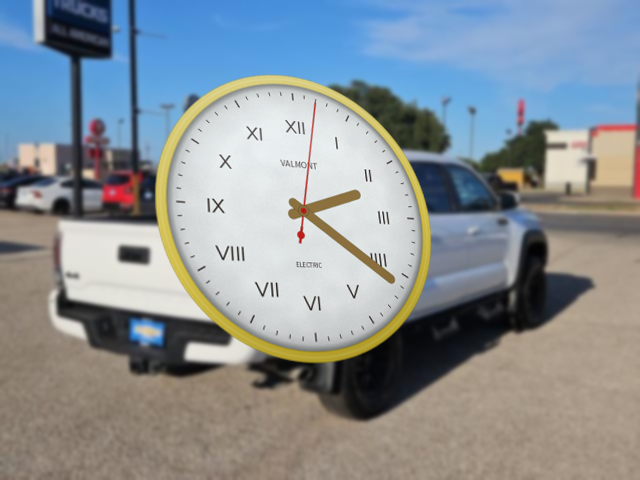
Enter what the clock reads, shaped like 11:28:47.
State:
2:21:02
